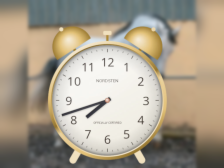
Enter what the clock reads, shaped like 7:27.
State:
7:42
